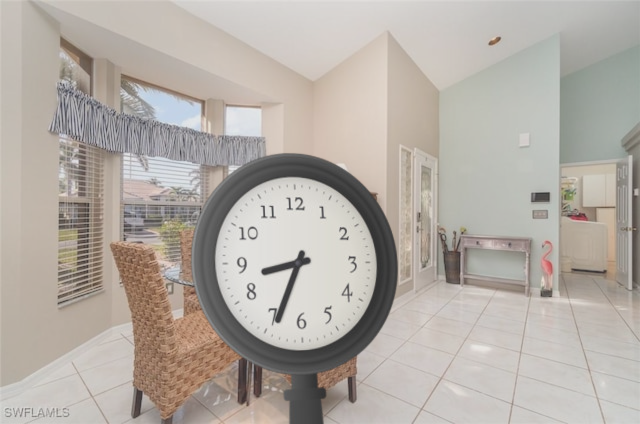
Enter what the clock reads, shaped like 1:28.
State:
8:34
